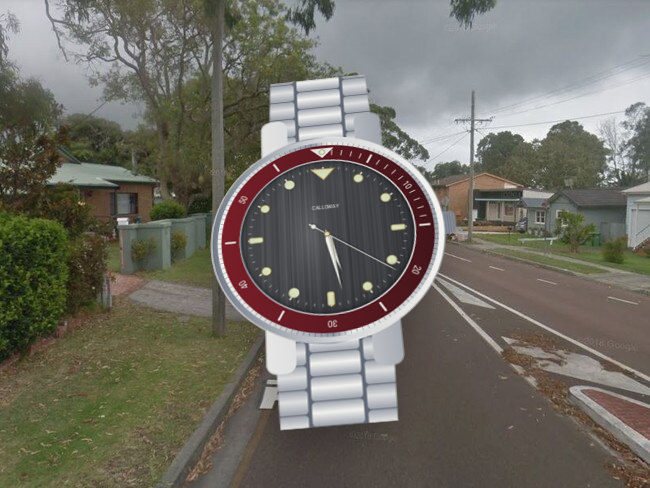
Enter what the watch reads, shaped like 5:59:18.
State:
5:28:21
